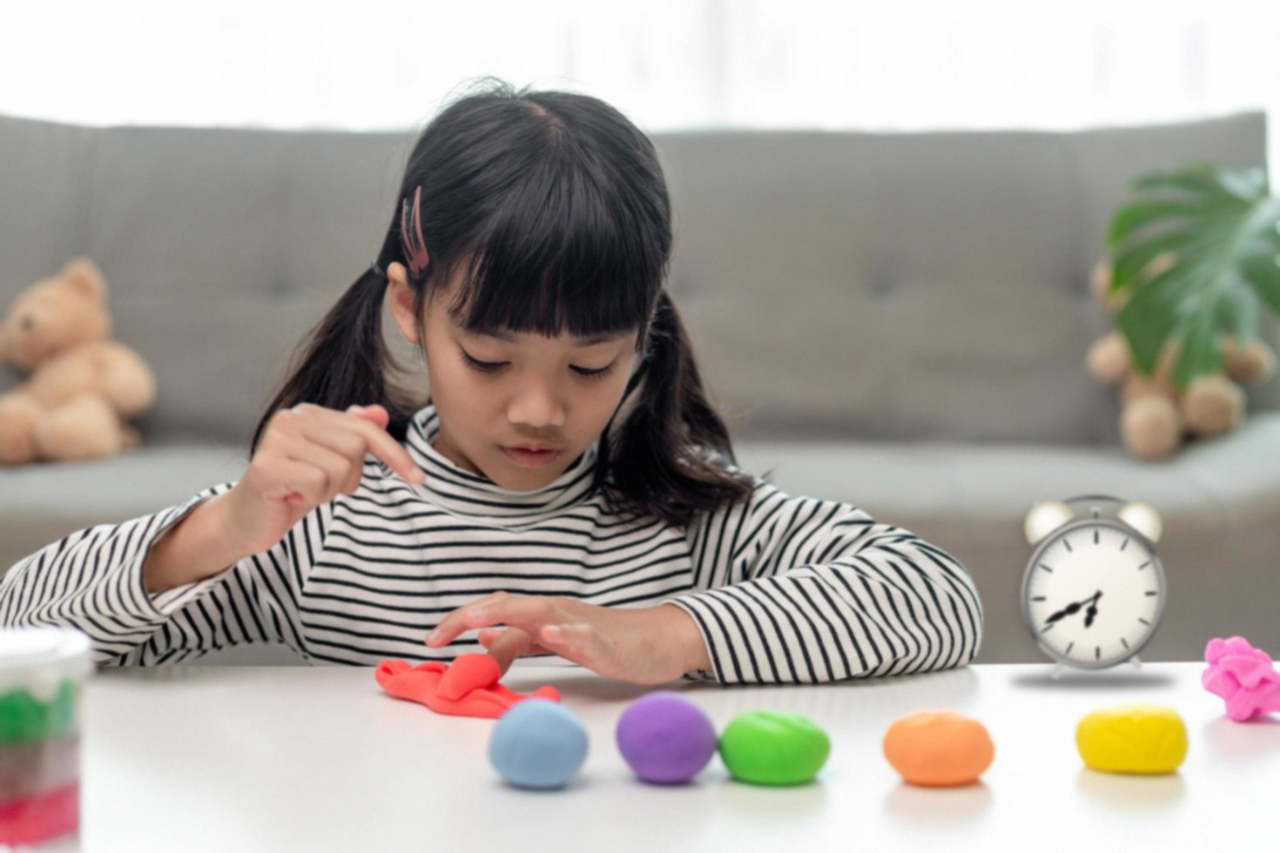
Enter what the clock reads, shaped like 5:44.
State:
6:41
